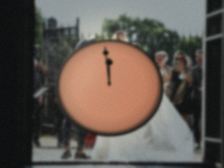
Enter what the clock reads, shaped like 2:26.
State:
11:59
